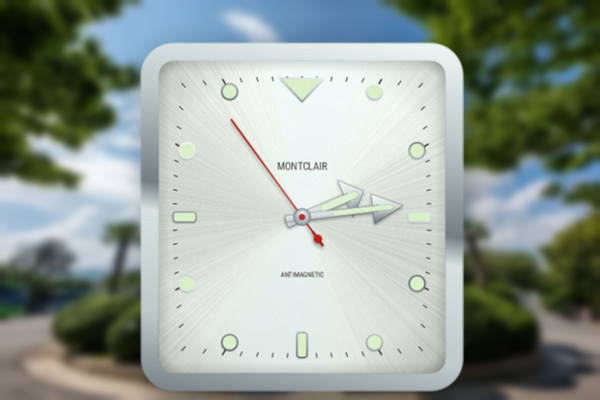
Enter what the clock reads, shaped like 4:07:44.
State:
2:13:54
